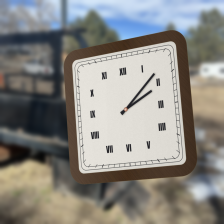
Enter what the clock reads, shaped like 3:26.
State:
2:08
